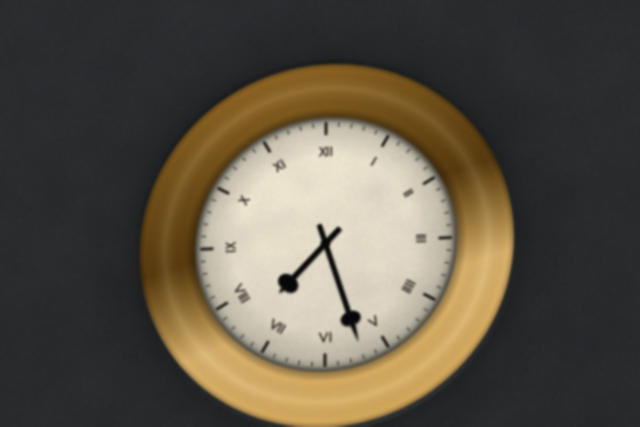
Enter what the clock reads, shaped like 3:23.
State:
7:27
